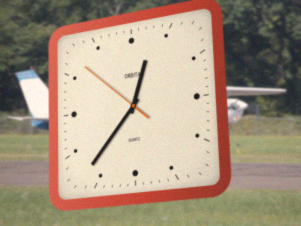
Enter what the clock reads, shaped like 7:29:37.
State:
12:36:52
